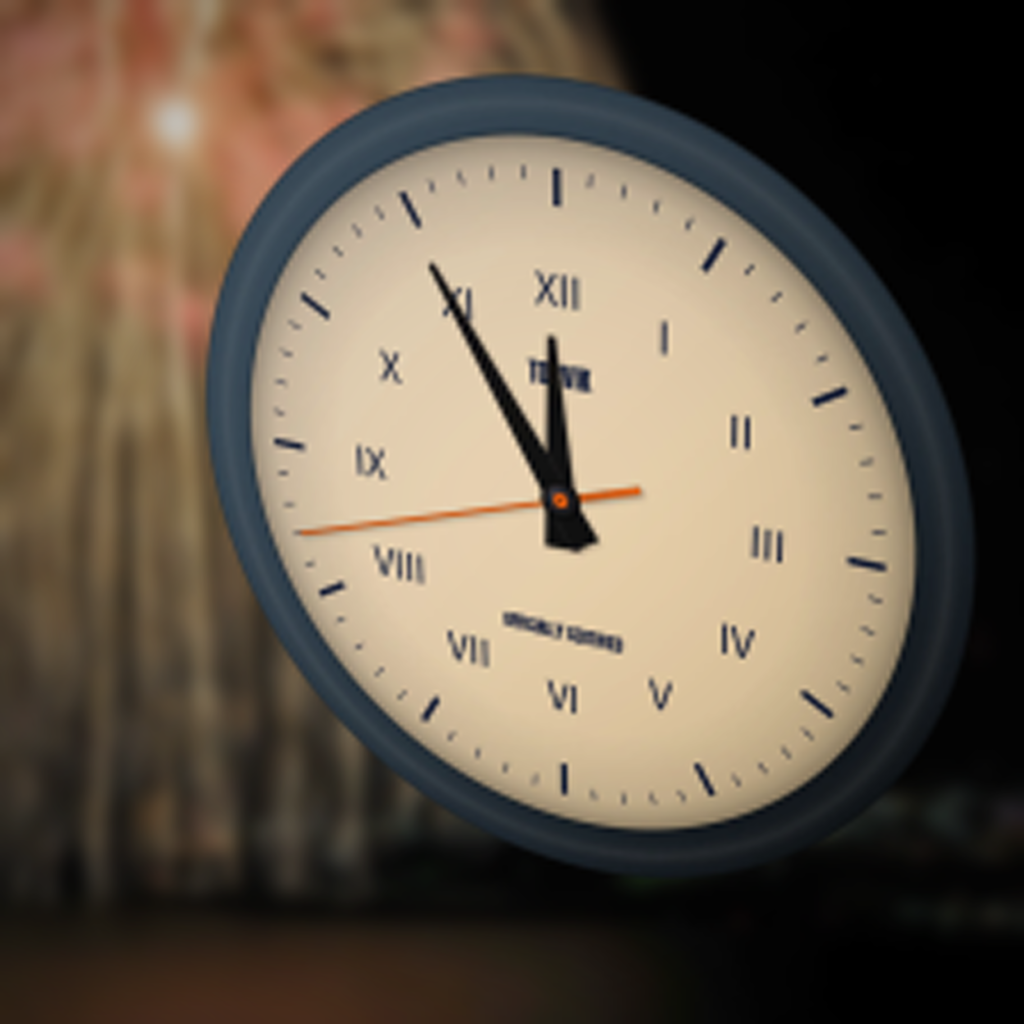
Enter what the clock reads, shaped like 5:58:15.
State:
11:54:42
